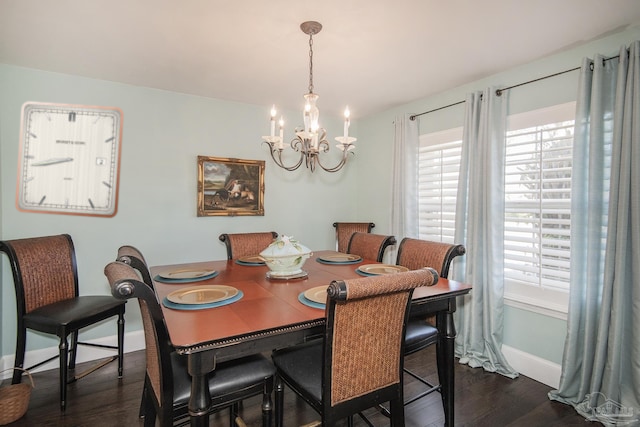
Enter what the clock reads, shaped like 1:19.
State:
8:43
